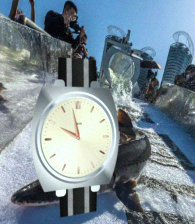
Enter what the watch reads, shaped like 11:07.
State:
9:58
